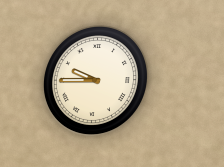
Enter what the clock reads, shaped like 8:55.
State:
9:45
